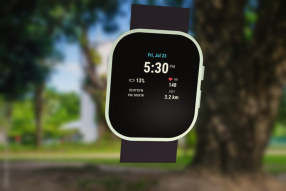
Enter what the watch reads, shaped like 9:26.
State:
5:30
